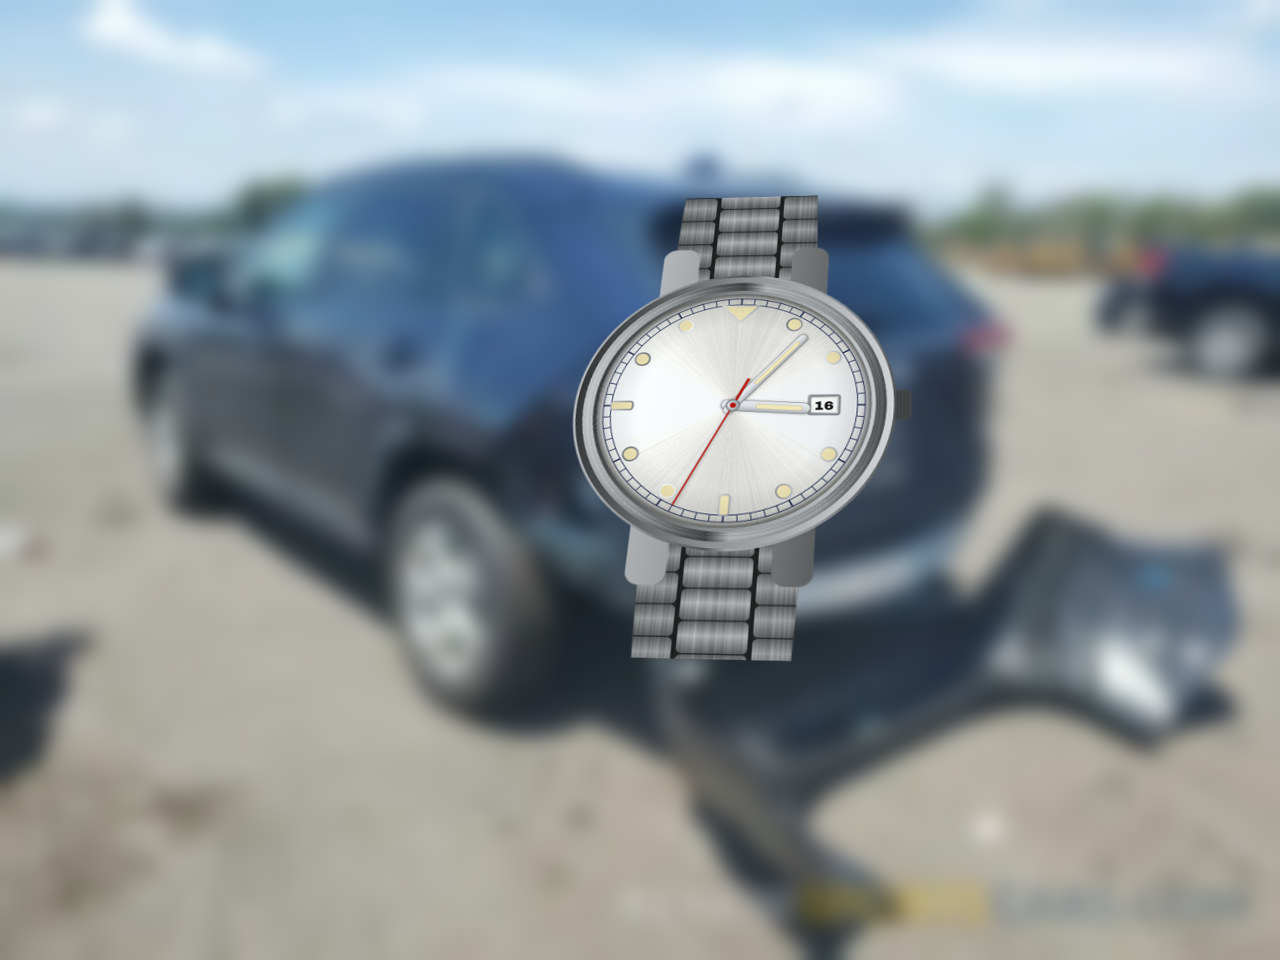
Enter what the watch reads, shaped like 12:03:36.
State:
3:06:34
